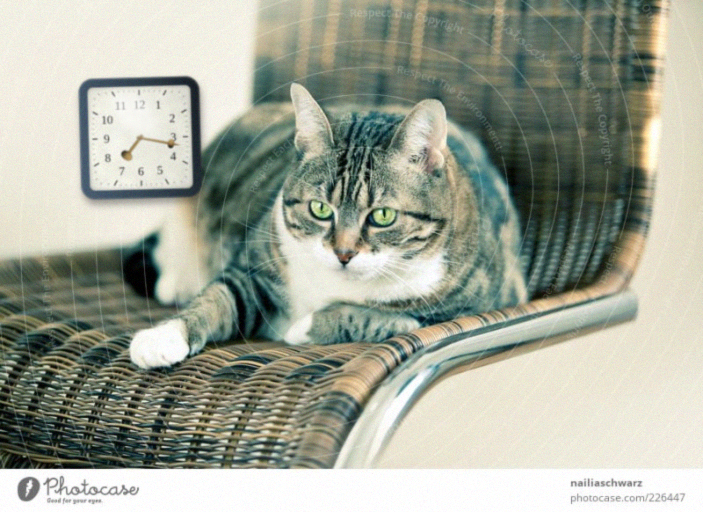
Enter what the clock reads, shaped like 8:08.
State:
7:17
